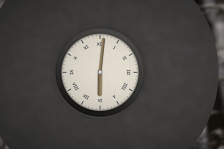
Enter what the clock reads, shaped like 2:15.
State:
6:01
